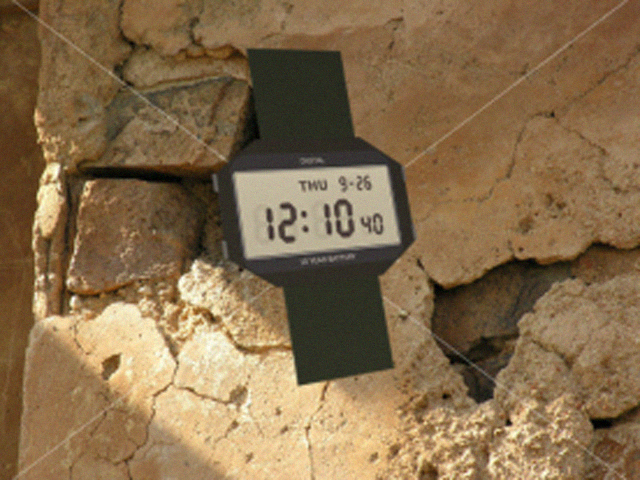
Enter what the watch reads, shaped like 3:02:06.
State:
12:10:40
